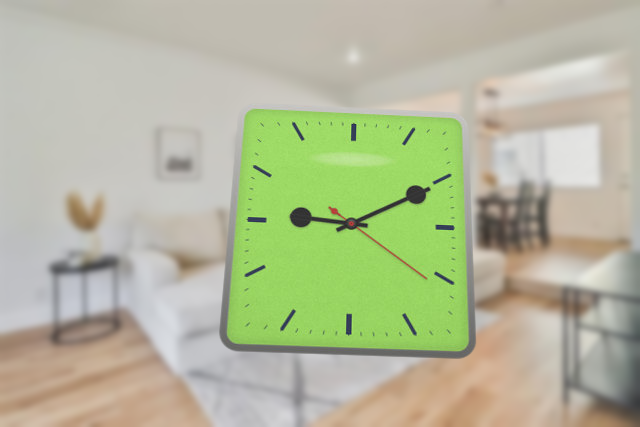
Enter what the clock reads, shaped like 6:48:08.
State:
9:10:21
